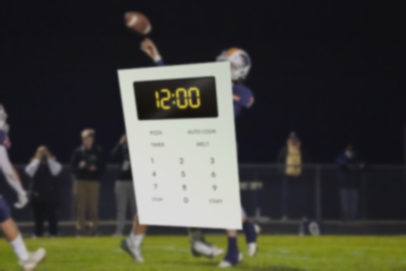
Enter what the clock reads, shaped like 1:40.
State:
12:00
